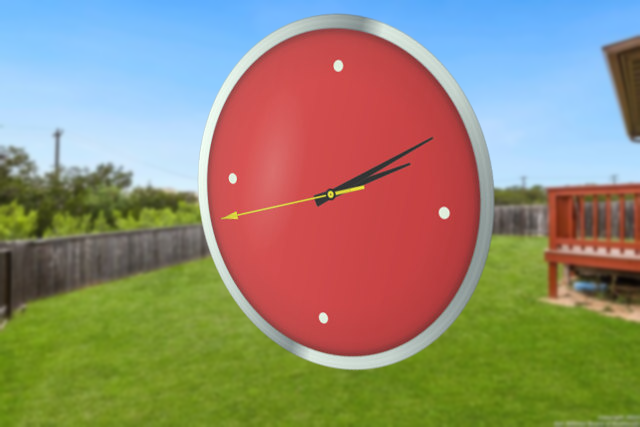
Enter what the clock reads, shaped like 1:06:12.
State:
2:09:42
